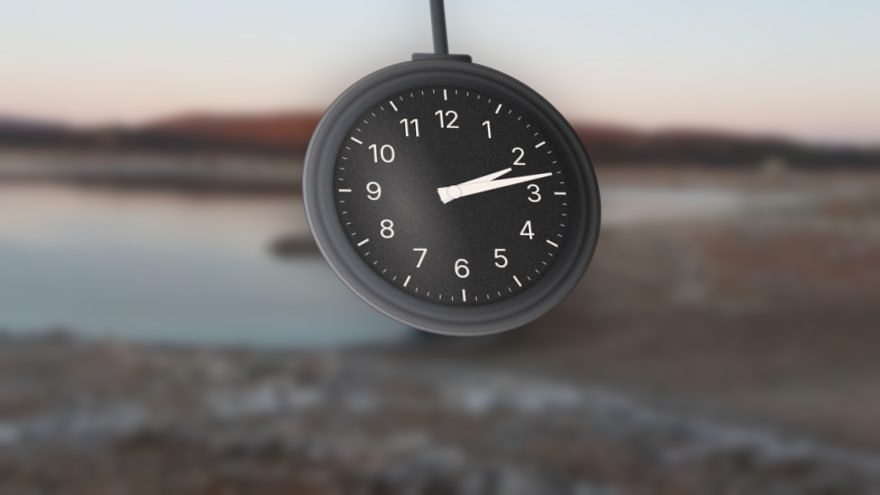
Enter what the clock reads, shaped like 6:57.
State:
2:13
